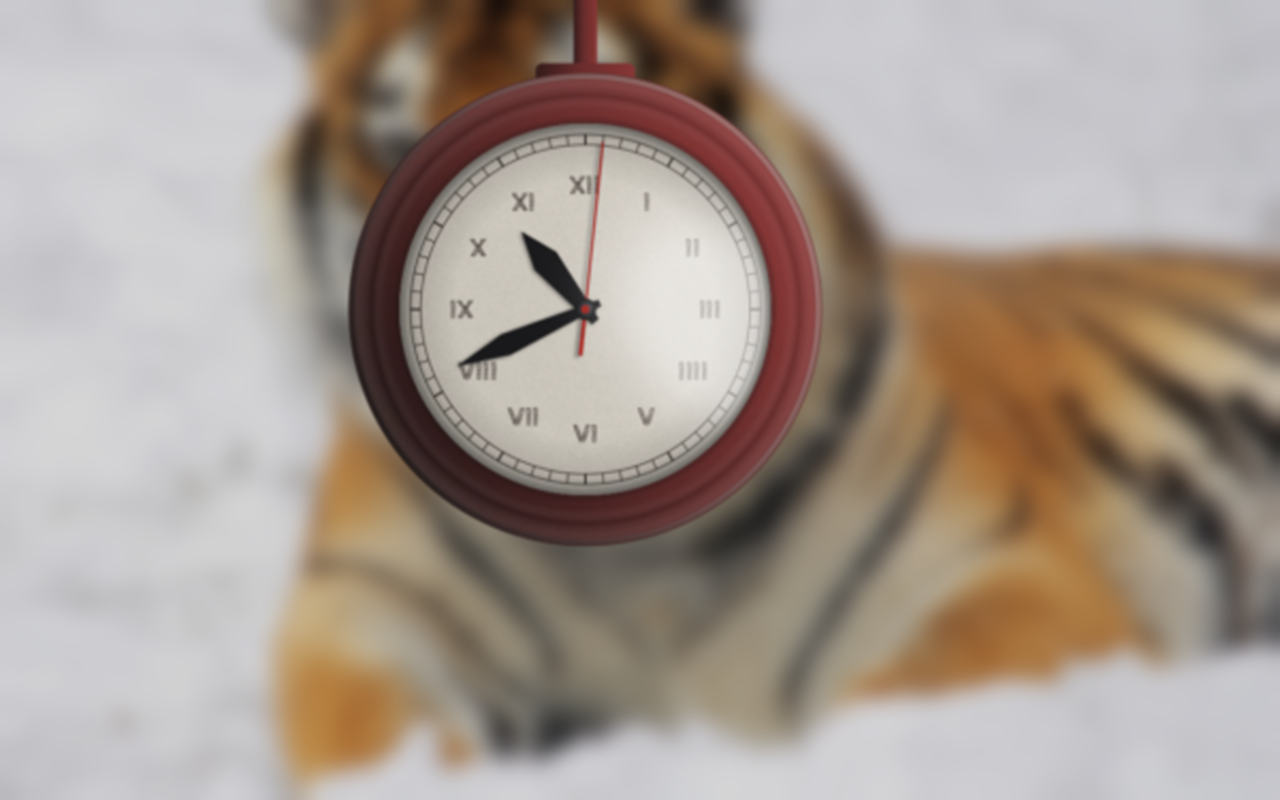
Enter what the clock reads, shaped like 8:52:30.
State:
10:41:01
